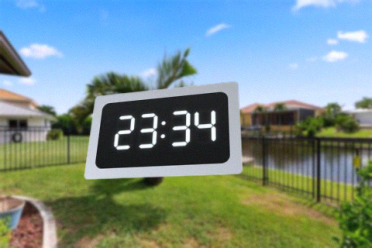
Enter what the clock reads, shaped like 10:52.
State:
23:34
